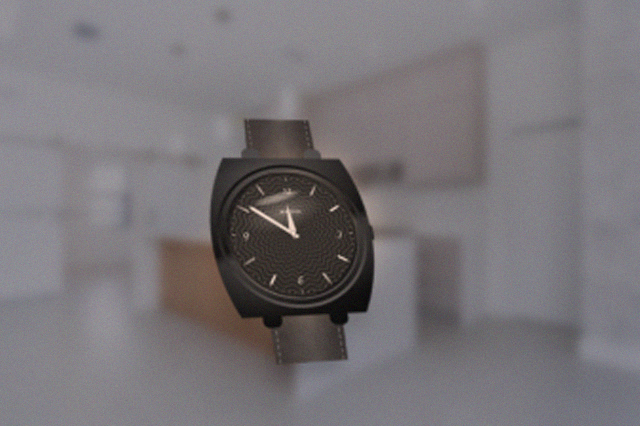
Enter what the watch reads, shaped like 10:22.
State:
11:51
